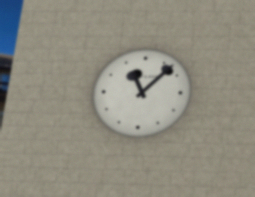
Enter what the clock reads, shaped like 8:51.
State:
11:07
